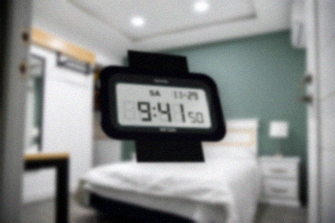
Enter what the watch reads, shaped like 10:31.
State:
9:41
